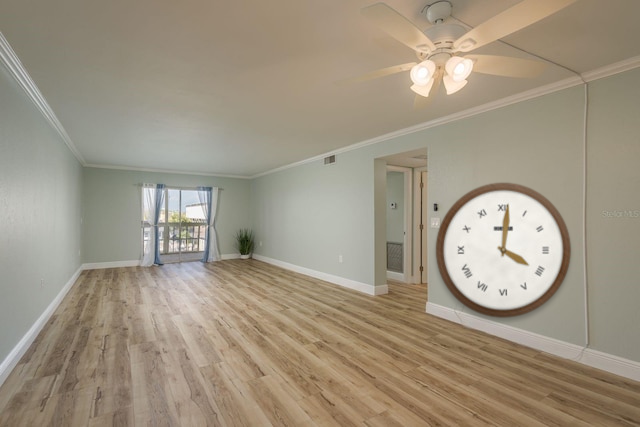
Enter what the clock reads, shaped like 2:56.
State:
4:01
